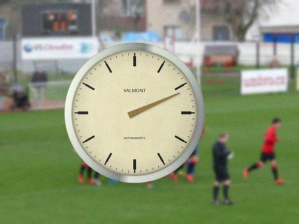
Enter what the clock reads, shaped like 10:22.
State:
2:11
